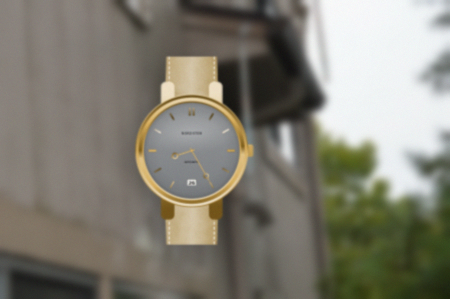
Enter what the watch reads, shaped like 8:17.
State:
8:25
